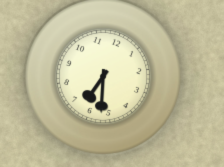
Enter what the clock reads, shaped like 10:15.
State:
6:27
